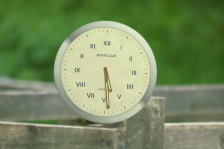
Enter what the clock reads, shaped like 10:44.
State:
5:29
